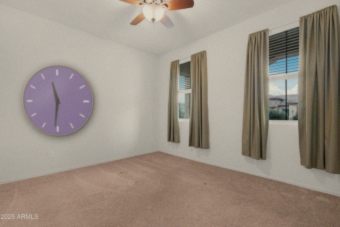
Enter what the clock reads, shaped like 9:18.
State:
11:31
